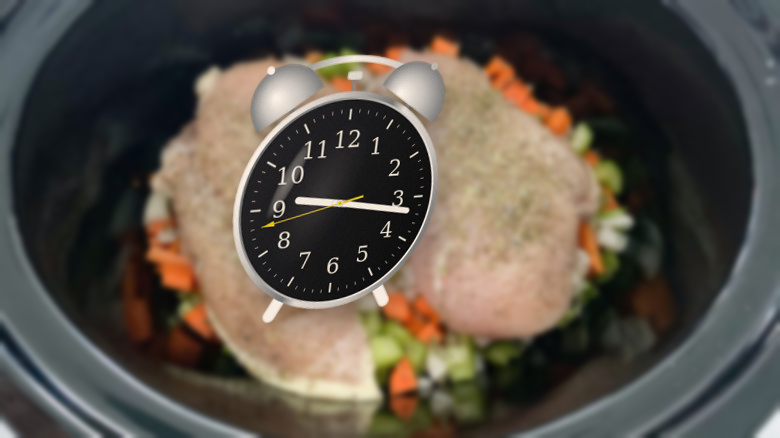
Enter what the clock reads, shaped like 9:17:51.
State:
9:16:43
